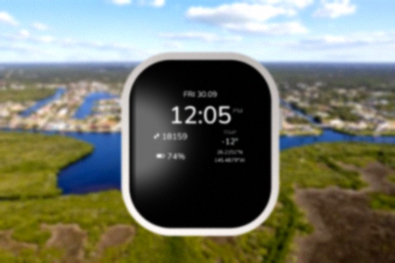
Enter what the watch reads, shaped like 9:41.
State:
12:05
